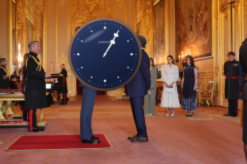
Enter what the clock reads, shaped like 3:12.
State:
1:05
